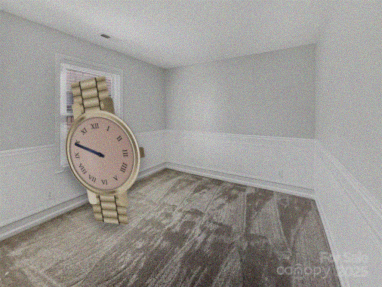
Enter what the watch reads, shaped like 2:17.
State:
9:49
